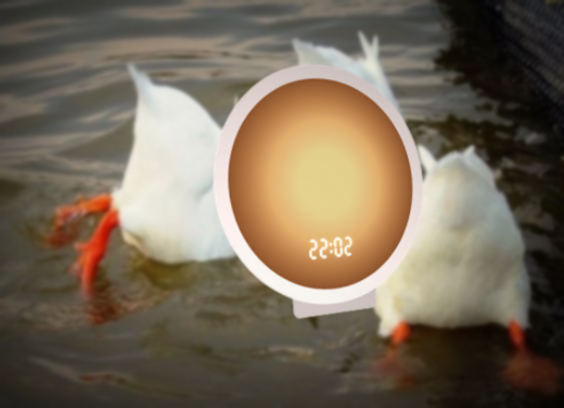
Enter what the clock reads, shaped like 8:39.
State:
22:02
